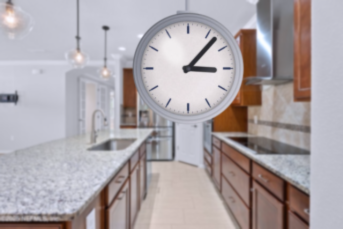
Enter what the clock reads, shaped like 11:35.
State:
3:07
